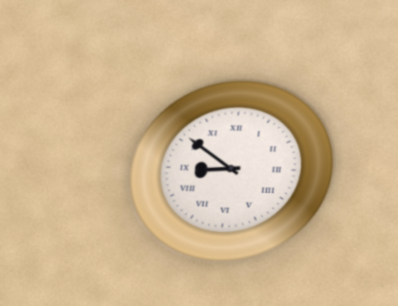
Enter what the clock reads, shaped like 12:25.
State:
8:51
